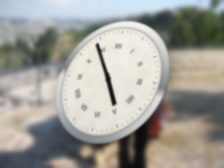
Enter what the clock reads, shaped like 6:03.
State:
4:54
